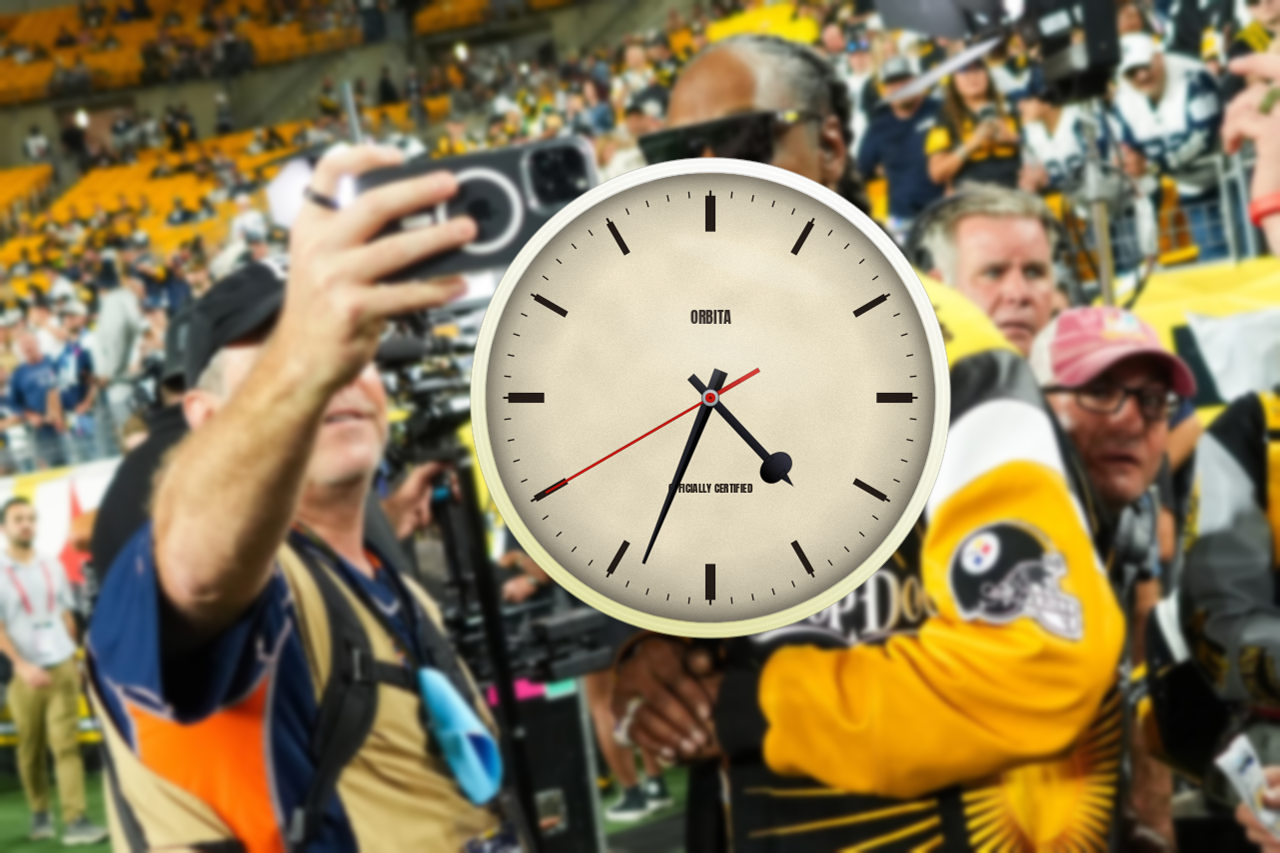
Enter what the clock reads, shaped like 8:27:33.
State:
4:33:40
